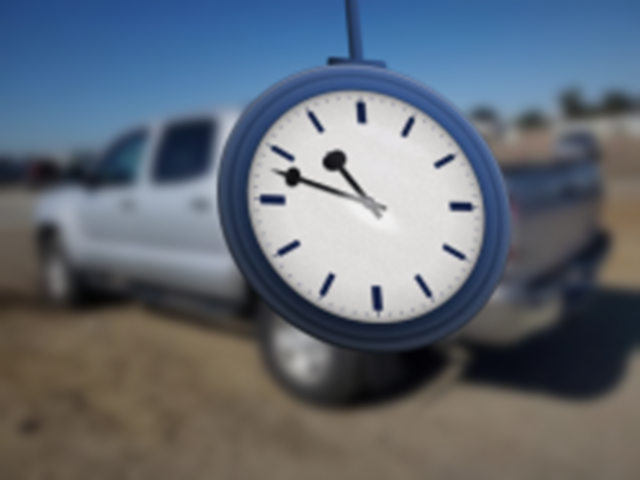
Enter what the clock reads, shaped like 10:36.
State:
10:48
